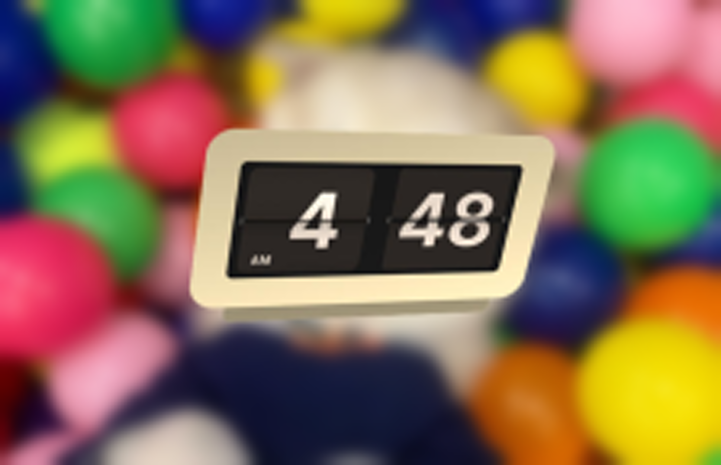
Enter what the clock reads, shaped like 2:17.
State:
4:48
